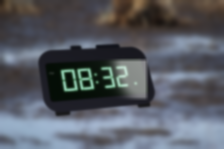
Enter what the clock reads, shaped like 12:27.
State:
8:32
